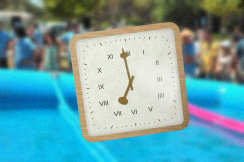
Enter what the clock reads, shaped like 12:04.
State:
6:59
